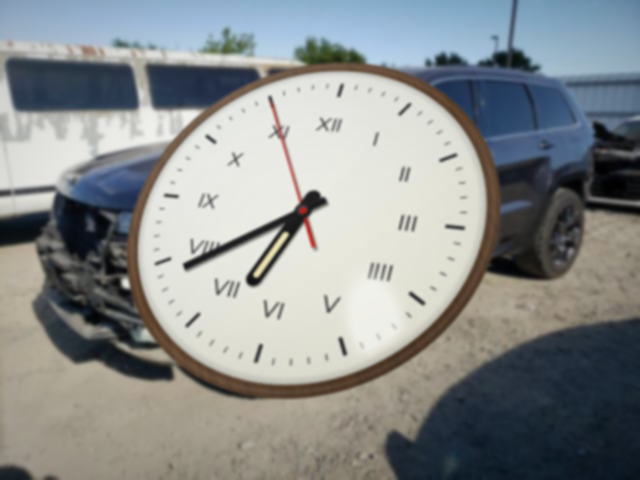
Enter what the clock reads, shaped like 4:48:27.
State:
6:38:55
